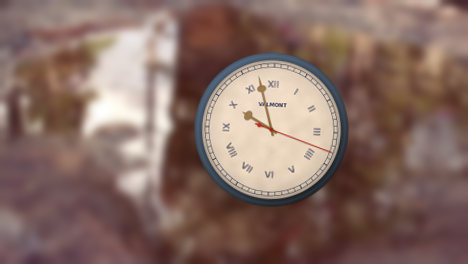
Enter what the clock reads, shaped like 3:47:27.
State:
9:57:18
